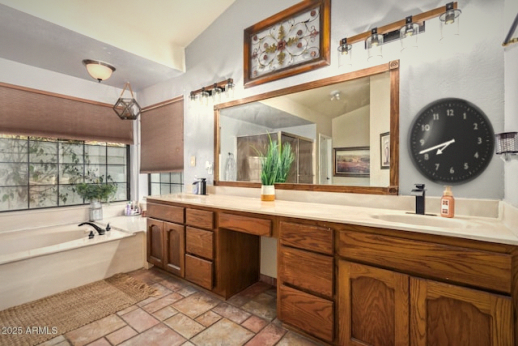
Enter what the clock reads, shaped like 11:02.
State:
7:42
